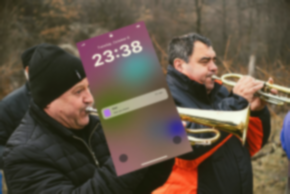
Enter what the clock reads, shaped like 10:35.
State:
23:38
